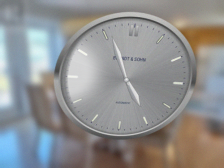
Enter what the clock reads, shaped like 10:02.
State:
4:56
